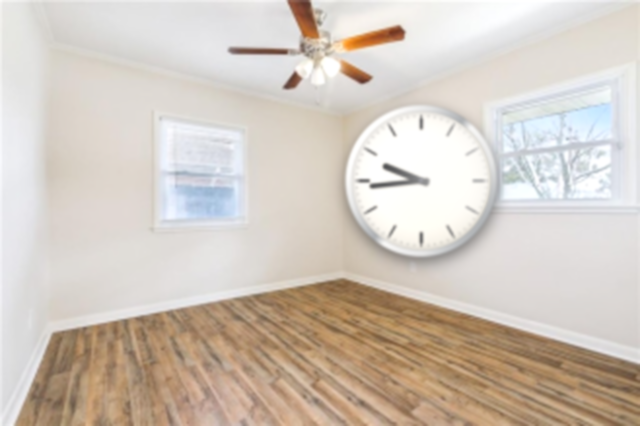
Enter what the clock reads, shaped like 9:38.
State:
9:44
